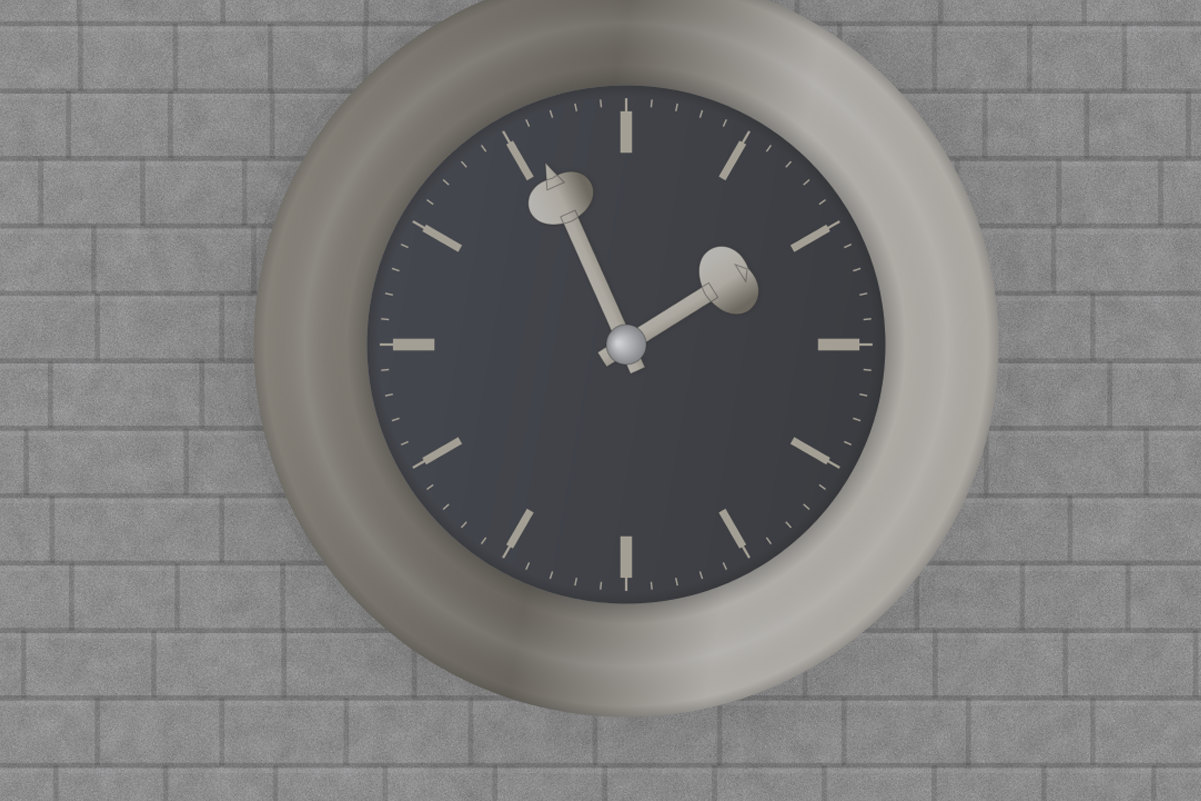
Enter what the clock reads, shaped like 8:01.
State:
1:56
